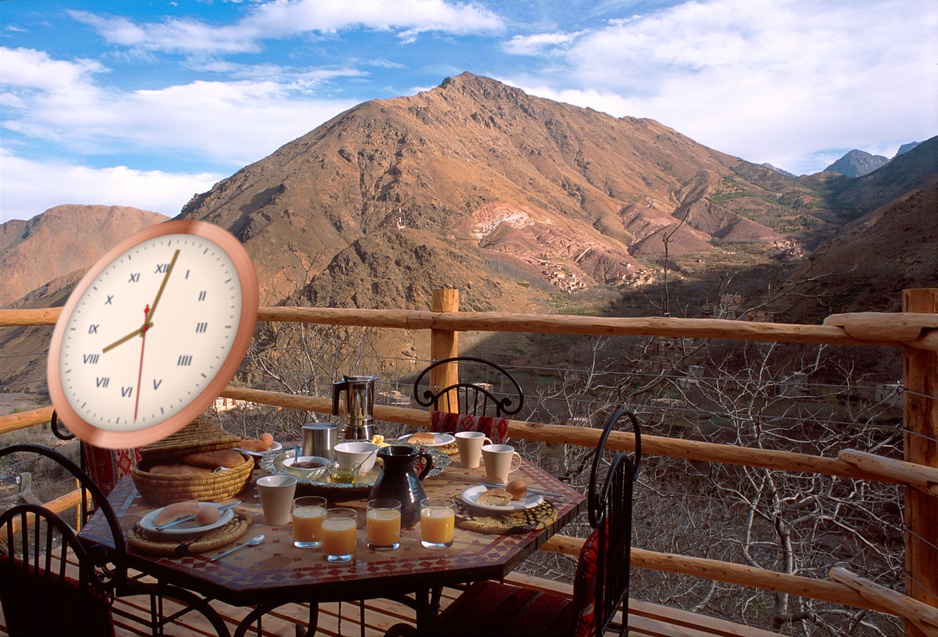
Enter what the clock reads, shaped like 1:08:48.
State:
8:01:28
